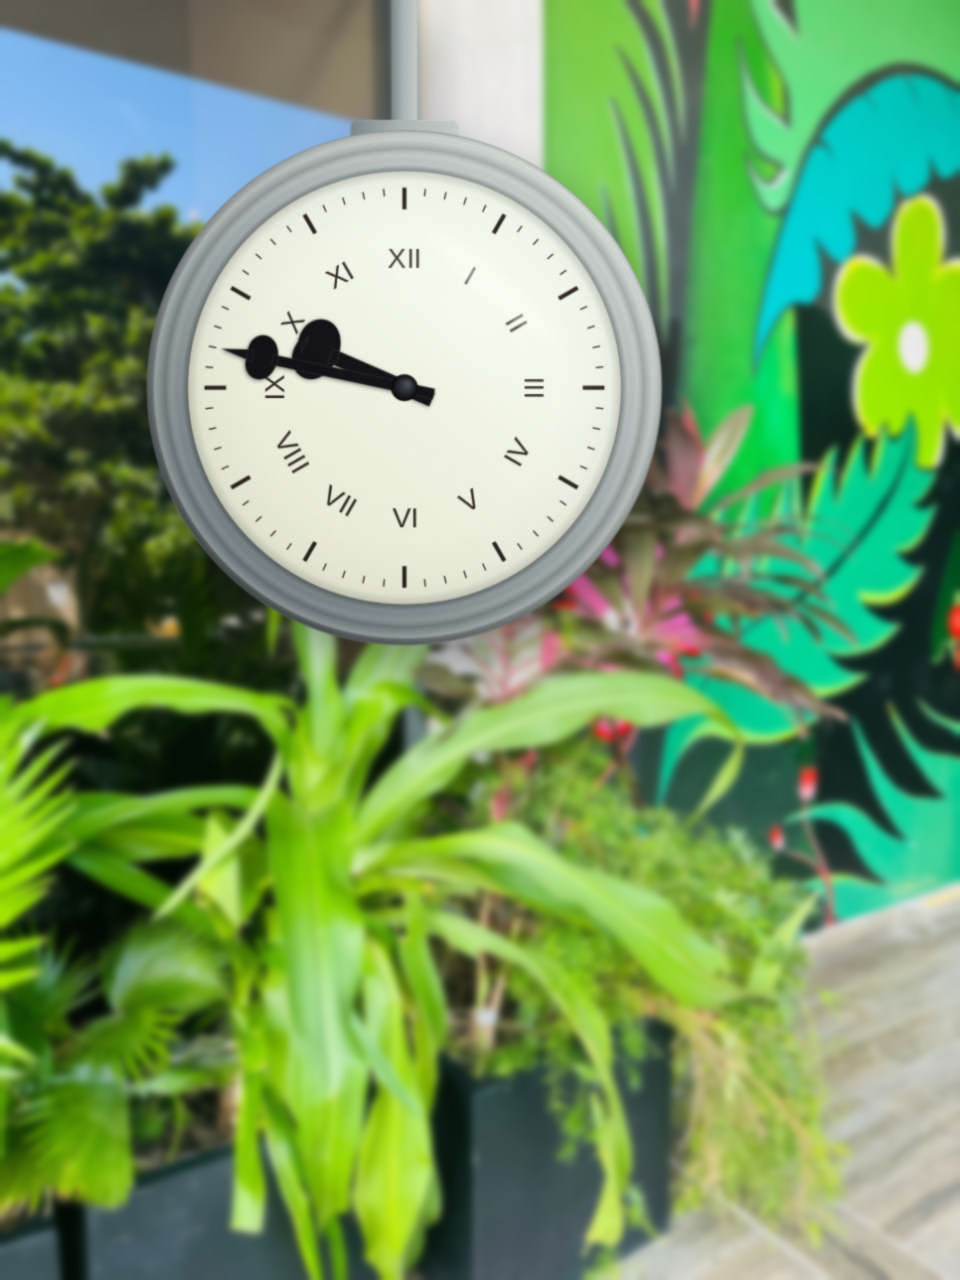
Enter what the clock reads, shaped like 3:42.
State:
9:47
